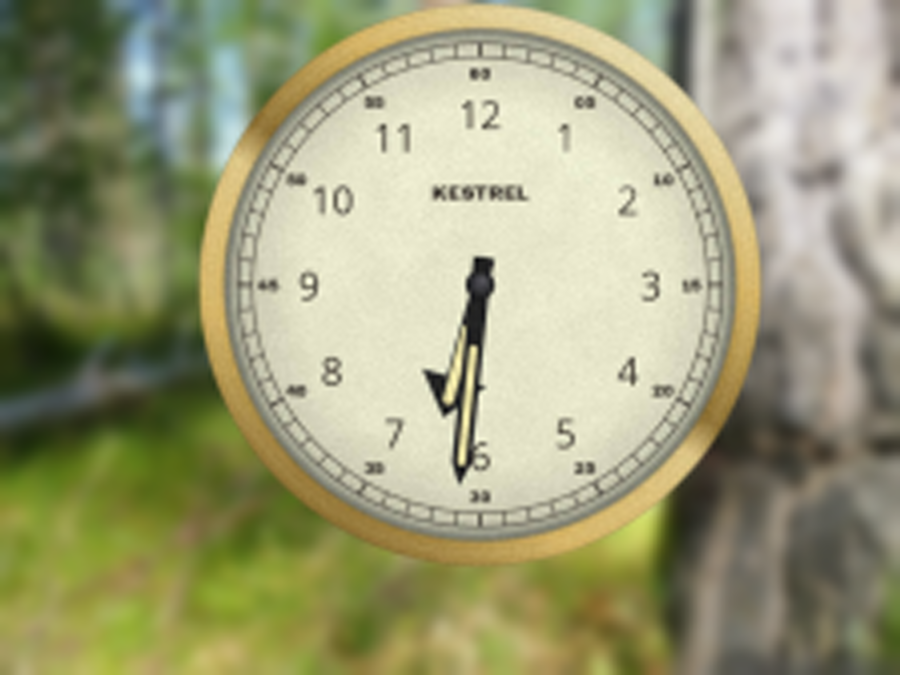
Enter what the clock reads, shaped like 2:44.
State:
6:31
